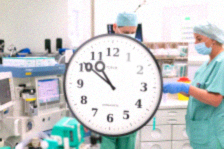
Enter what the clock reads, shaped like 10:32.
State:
10:51
